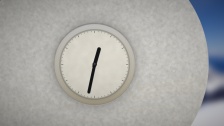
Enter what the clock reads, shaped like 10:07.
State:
12:32
